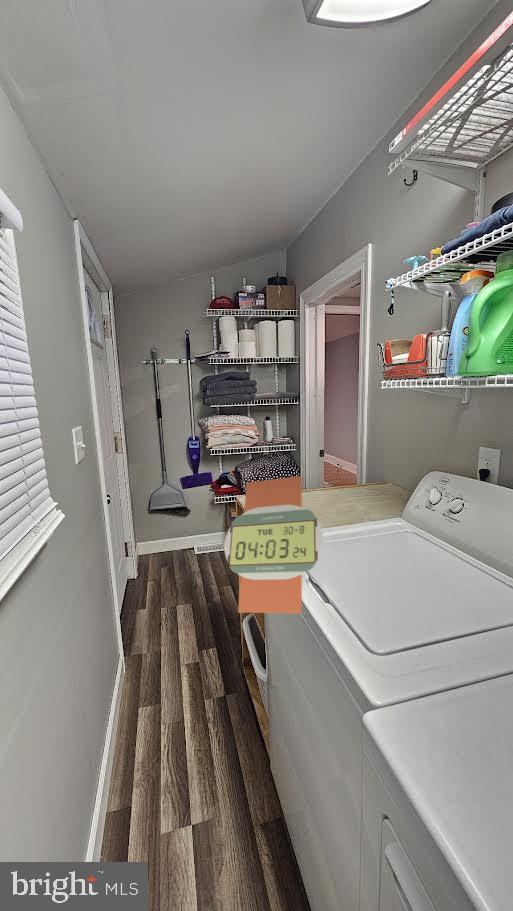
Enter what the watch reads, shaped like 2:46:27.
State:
4:03:24
